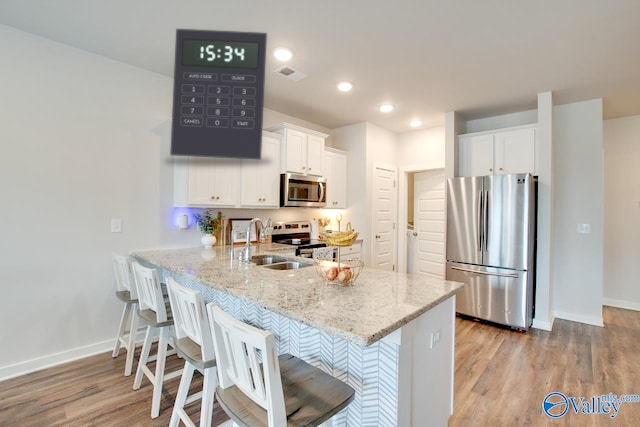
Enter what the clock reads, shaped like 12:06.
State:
15:34
